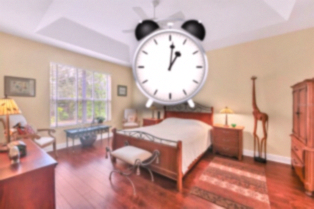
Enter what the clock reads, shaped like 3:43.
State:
1:01
